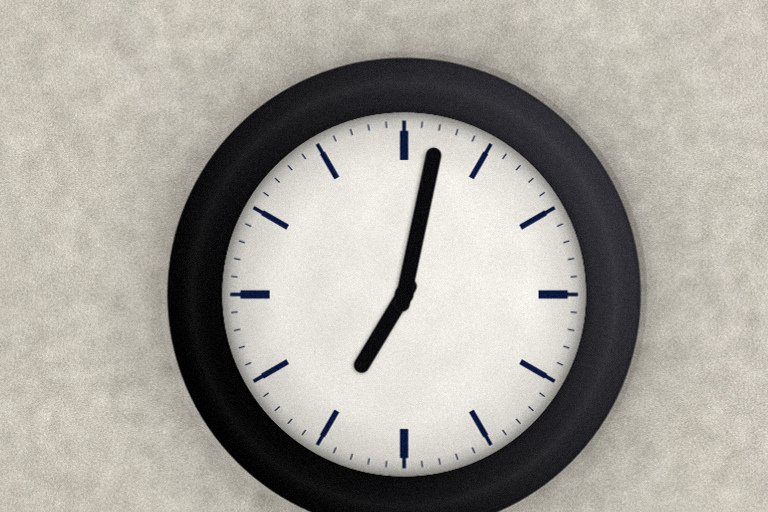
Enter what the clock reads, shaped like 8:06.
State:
7:02
